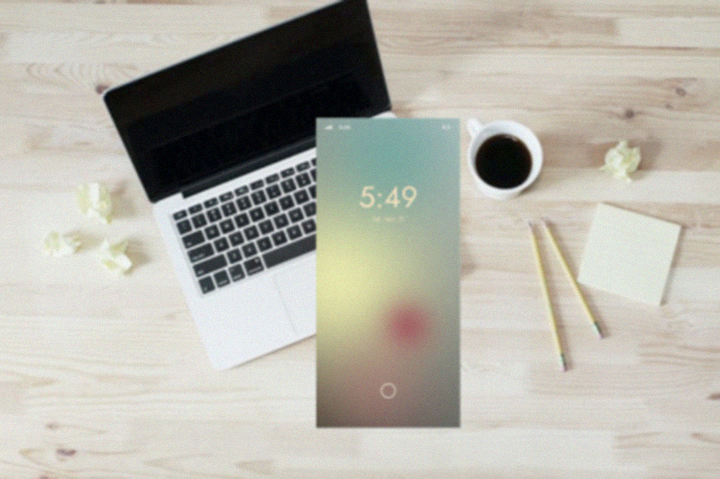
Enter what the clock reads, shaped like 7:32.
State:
5:49
